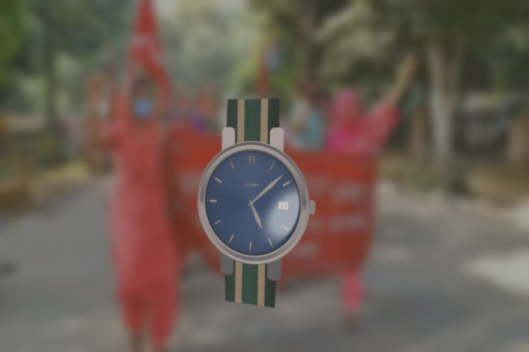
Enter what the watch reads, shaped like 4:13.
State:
5:08
